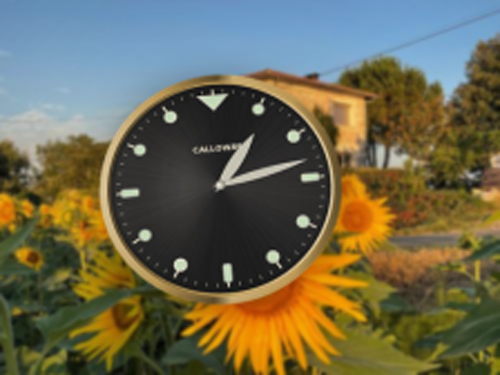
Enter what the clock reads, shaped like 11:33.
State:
1:13
